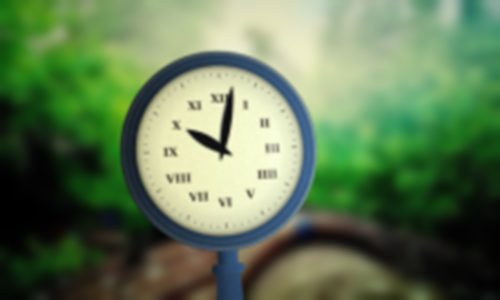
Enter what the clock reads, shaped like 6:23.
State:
10:02
